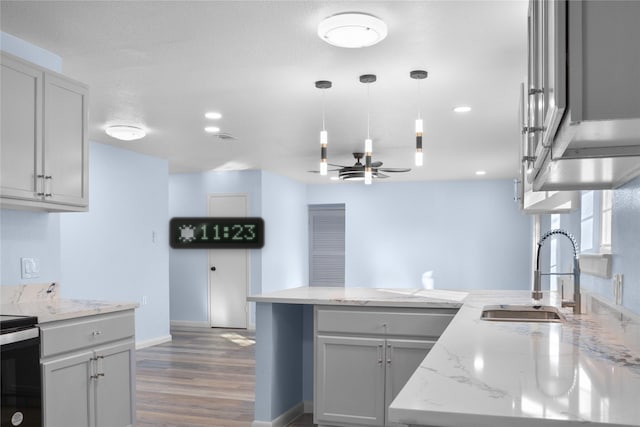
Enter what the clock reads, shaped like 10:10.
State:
11:23
